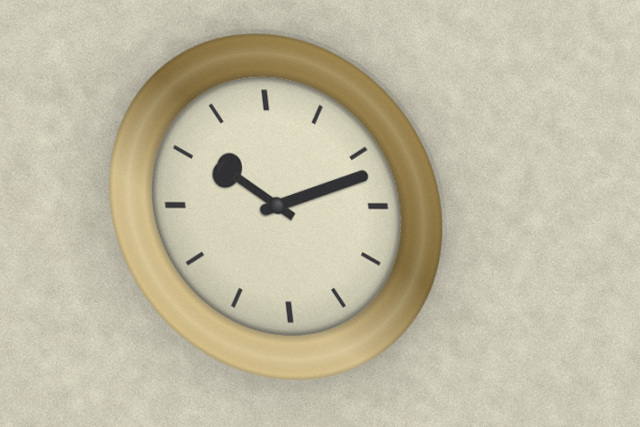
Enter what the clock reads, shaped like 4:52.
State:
10:12
